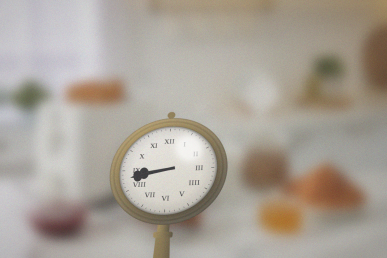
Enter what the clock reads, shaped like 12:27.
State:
8:43
